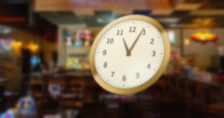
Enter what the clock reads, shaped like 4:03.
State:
11:04
